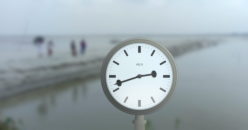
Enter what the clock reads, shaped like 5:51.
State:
2:42
